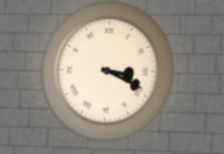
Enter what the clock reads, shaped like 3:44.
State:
3:19
